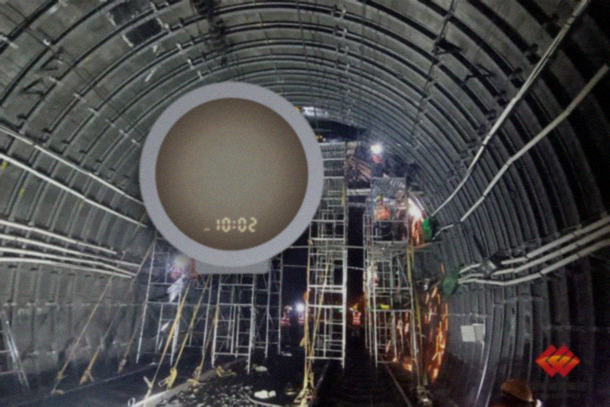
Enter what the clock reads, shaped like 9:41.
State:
10:02
